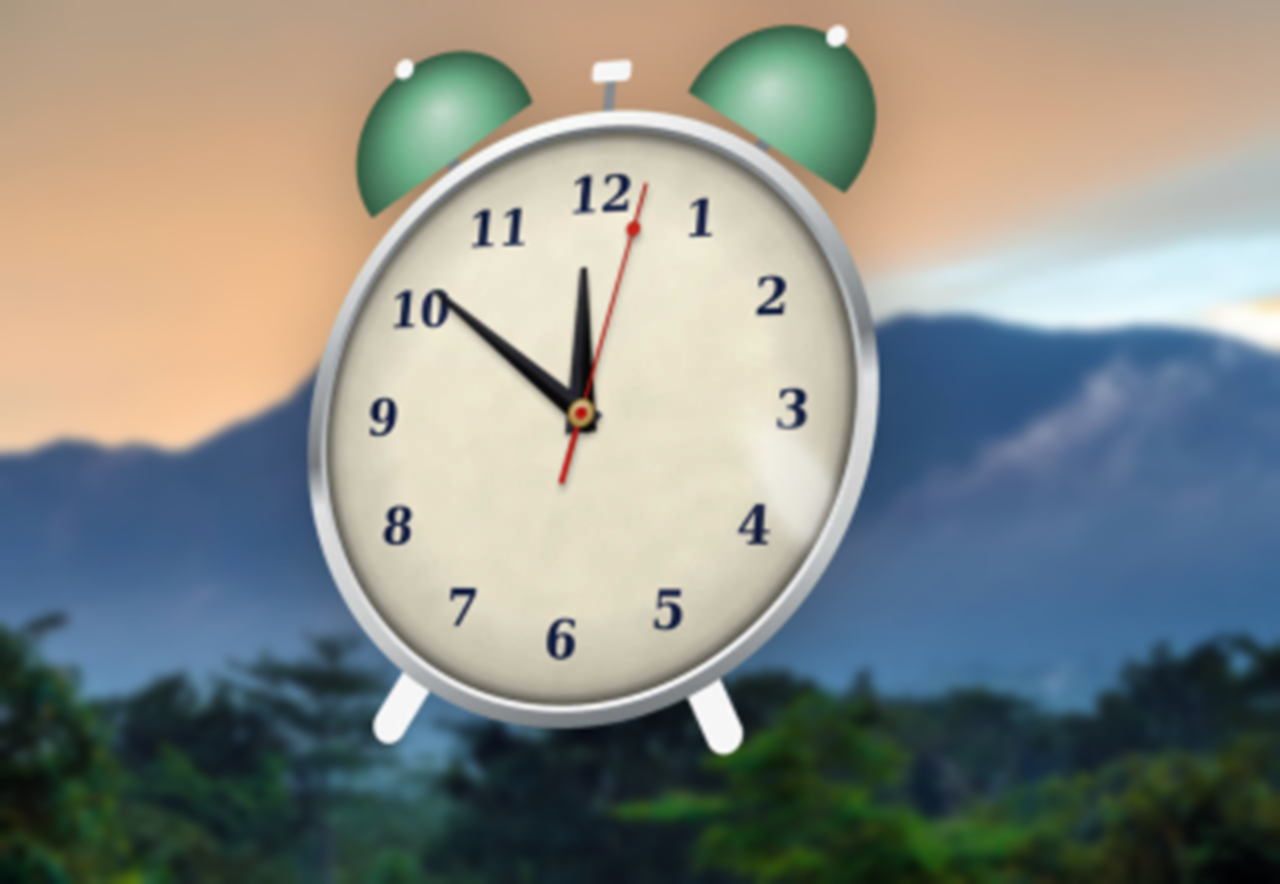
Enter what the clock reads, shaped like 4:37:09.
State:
11:51:02
